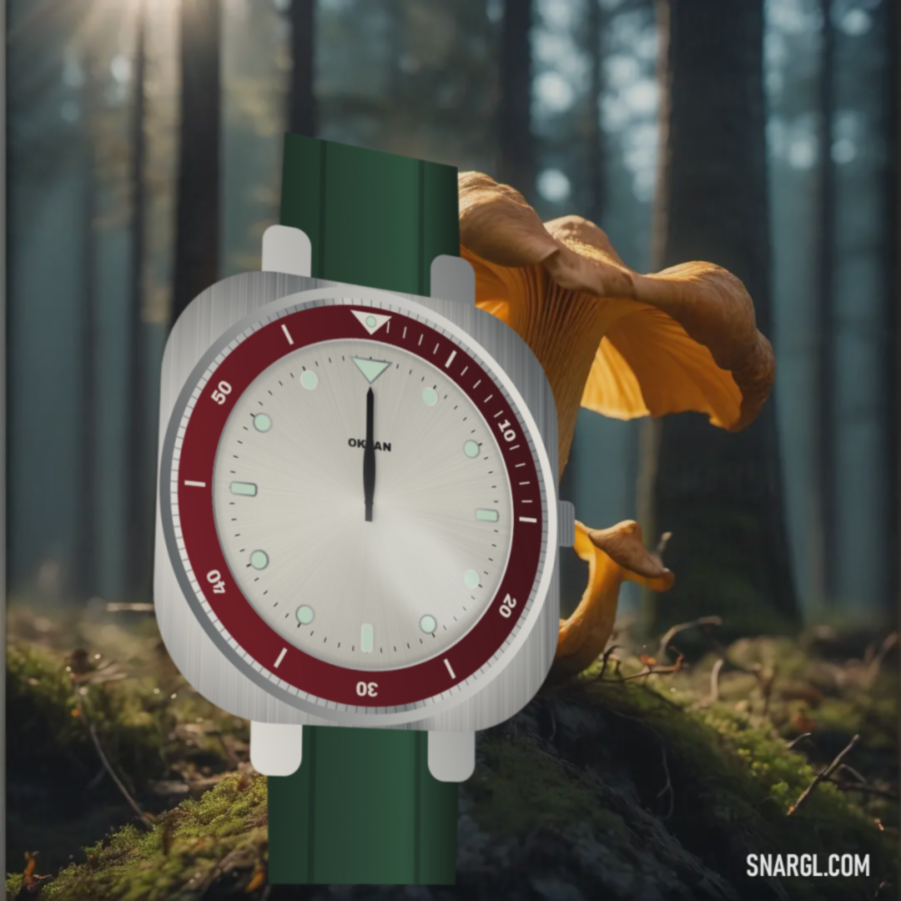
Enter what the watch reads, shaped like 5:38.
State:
12:00
